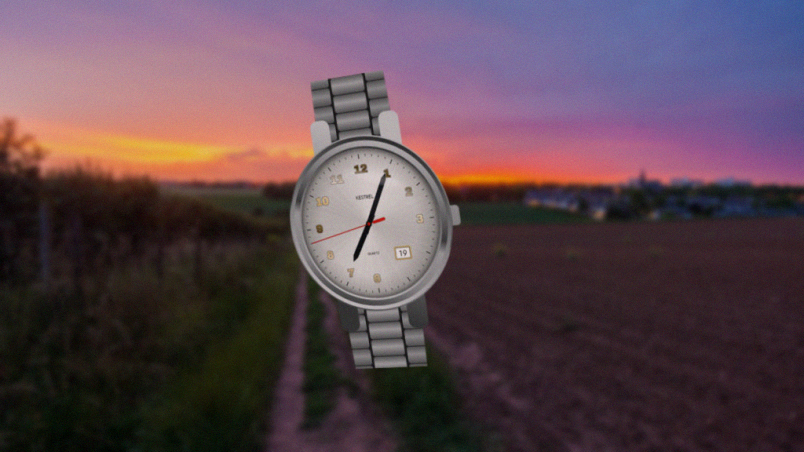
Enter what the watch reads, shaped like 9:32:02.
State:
7:04:43
